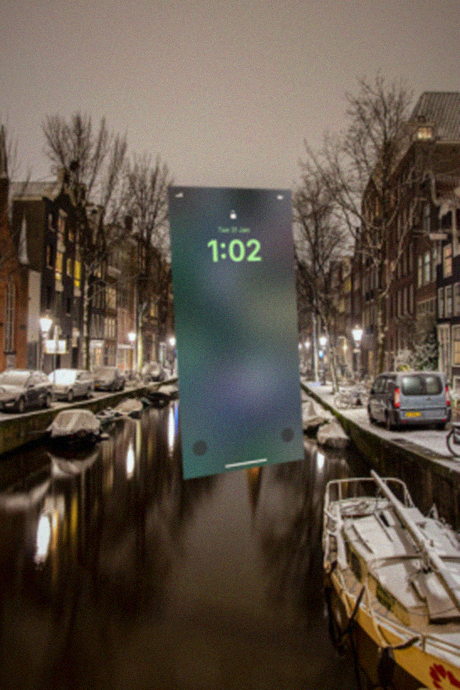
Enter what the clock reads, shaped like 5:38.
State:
1:02
